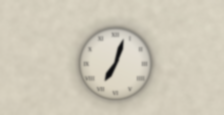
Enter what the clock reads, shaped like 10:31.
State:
7:03
